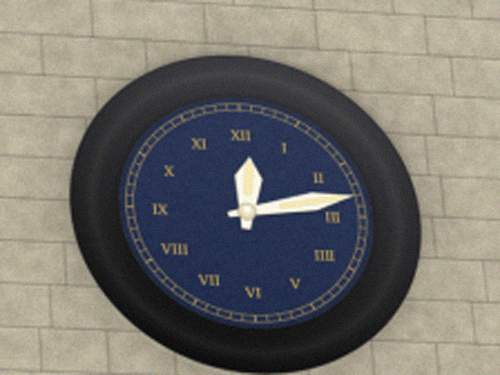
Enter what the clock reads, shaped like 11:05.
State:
12:13
